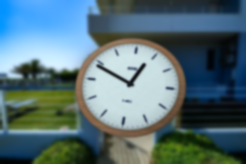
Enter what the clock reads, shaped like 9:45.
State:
12:49
